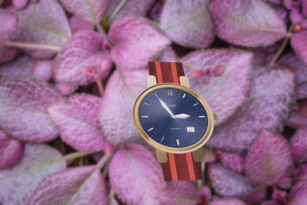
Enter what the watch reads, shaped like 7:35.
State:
2:55
